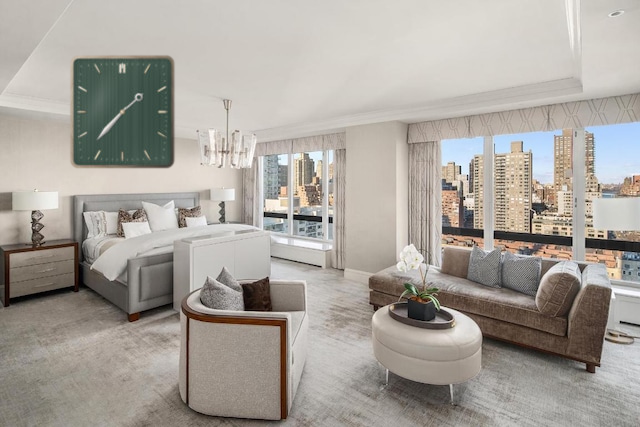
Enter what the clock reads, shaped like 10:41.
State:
1:37
